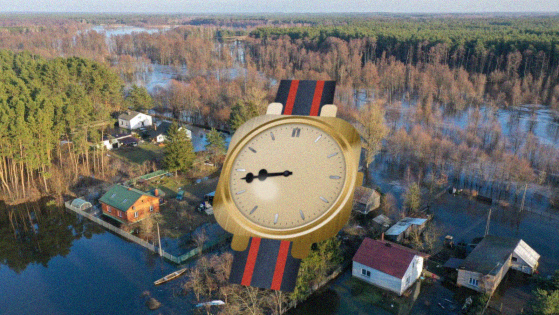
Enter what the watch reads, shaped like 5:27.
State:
8:43
